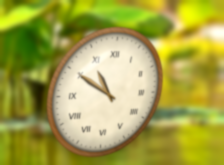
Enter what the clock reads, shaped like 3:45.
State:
10:50
